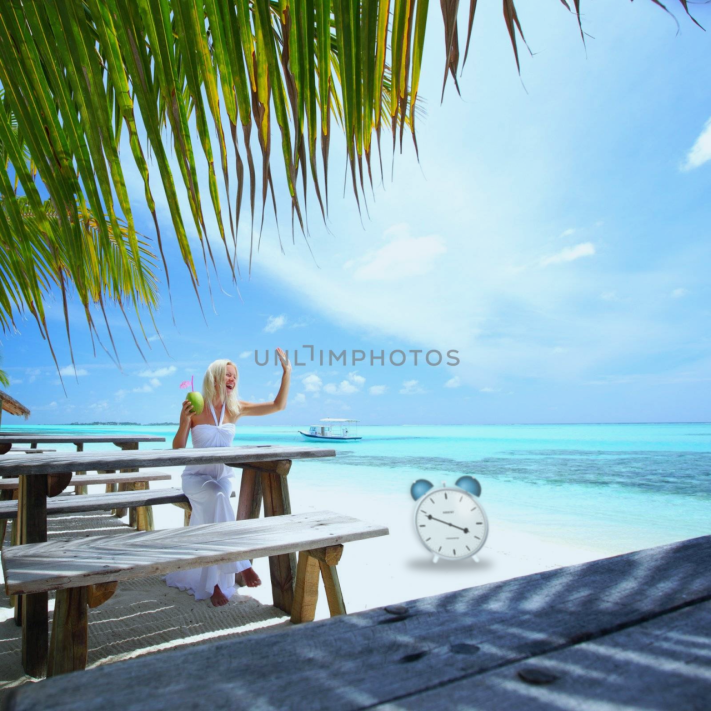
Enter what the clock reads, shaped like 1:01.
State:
3:49
